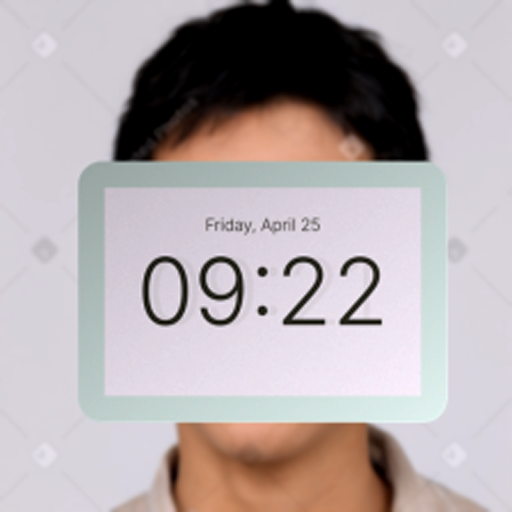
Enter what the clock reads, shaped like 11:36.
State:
9:22
